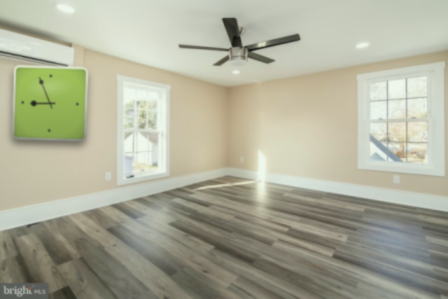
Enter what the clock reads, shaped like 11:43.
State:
8:56
